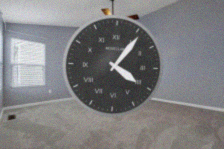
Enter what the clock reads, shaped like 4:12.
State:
4:06
